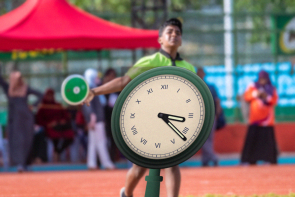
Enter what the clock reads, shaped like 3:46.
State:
3:22
